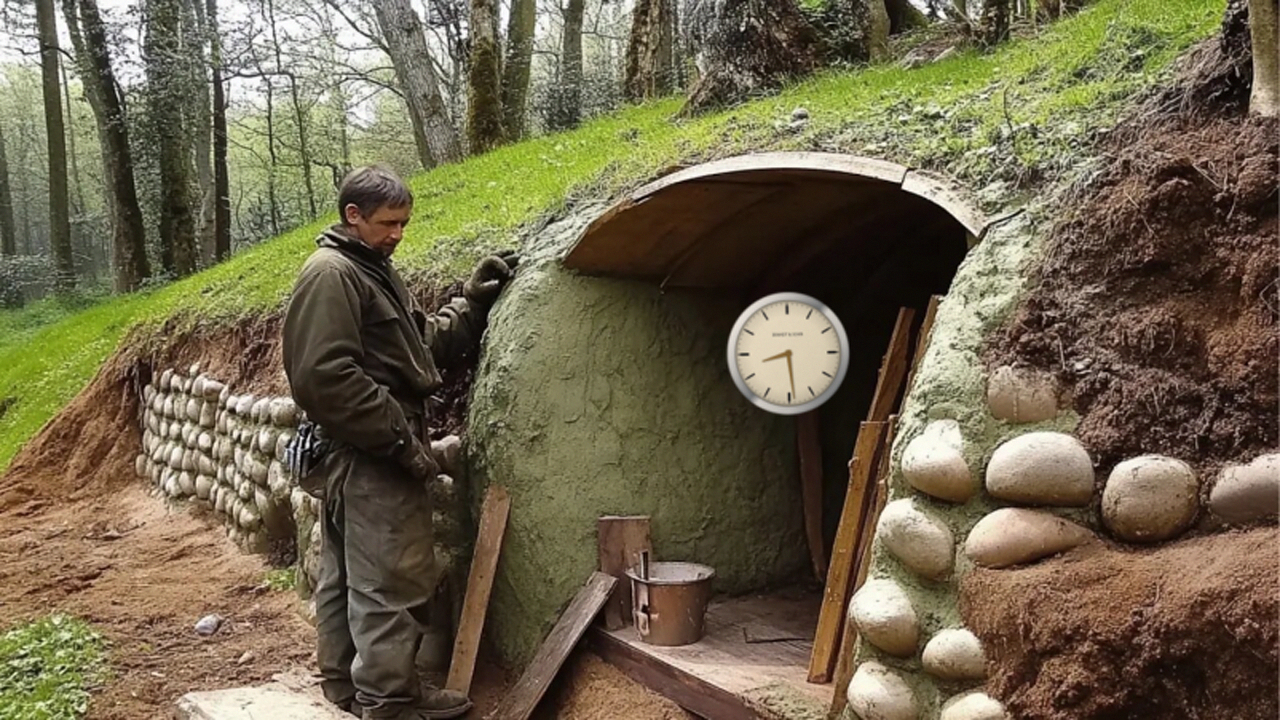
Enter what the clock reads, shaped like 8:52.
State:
8:29
